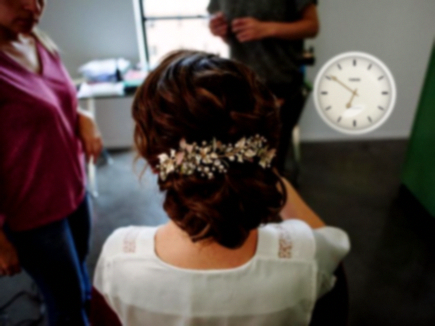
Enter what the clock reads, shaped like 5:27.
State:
6:51
